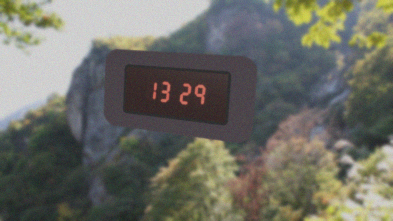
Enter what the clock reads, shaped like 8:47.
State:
13:29
